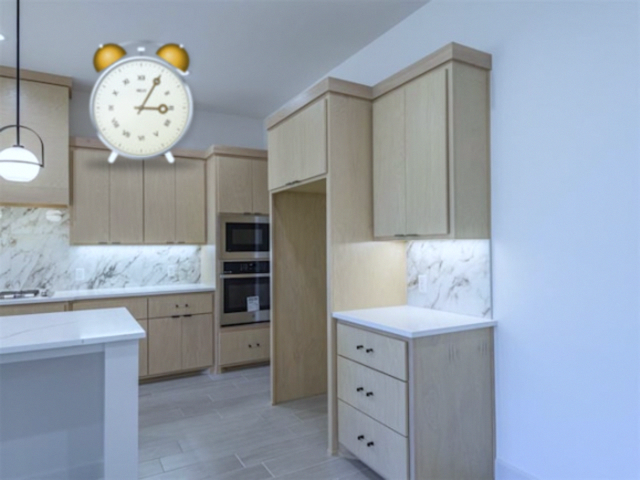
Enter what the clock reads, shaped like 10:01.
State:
3:05
